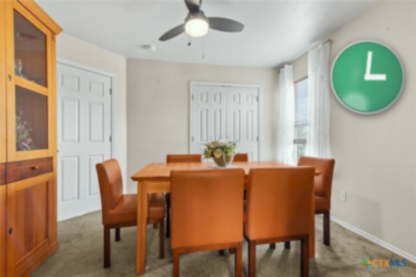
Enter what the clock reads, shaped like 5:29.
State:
3:01
